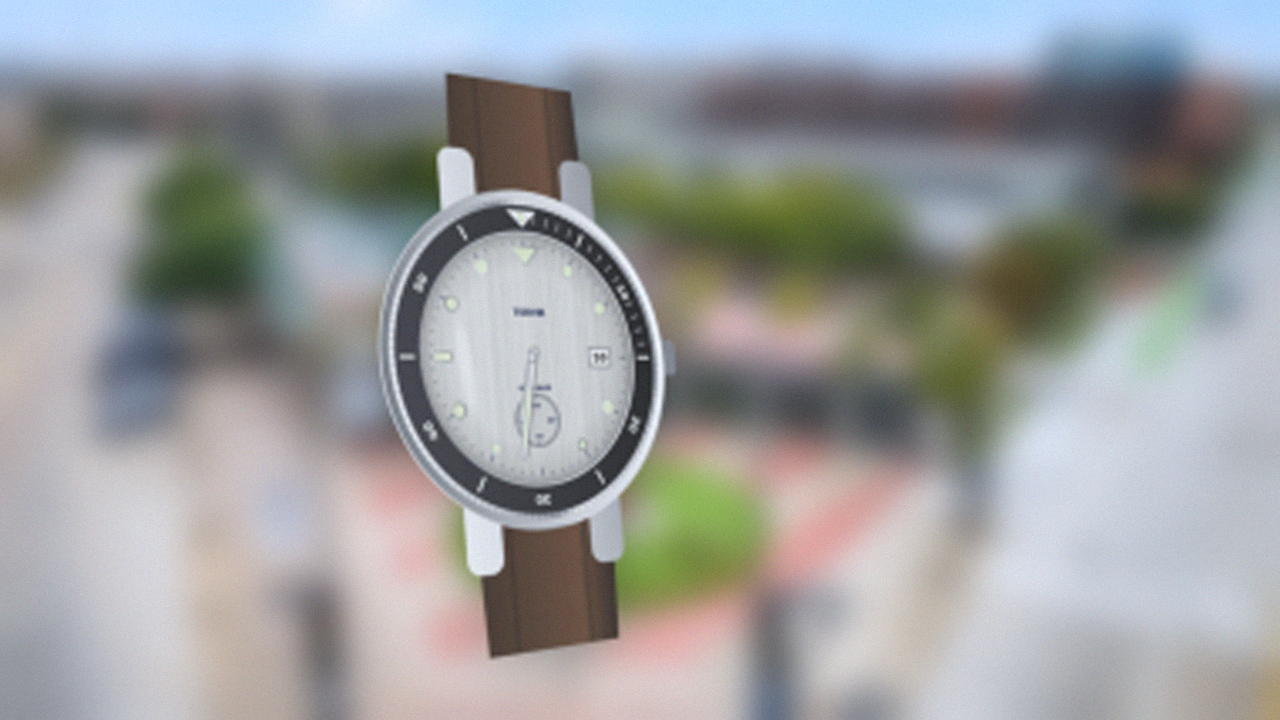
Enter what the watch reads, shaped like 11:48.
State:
6:32
